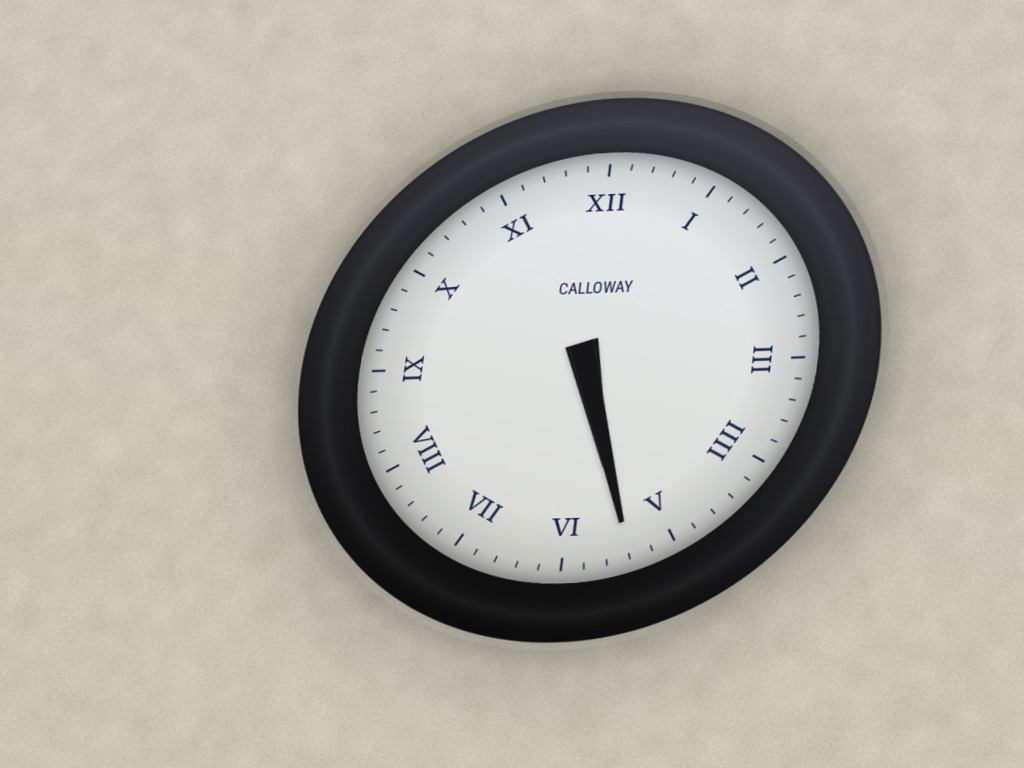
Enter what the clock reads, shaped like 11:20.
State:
5:27
